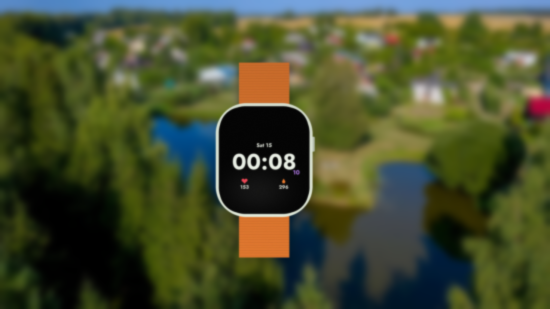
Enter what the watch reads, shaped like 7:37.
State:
0:08
